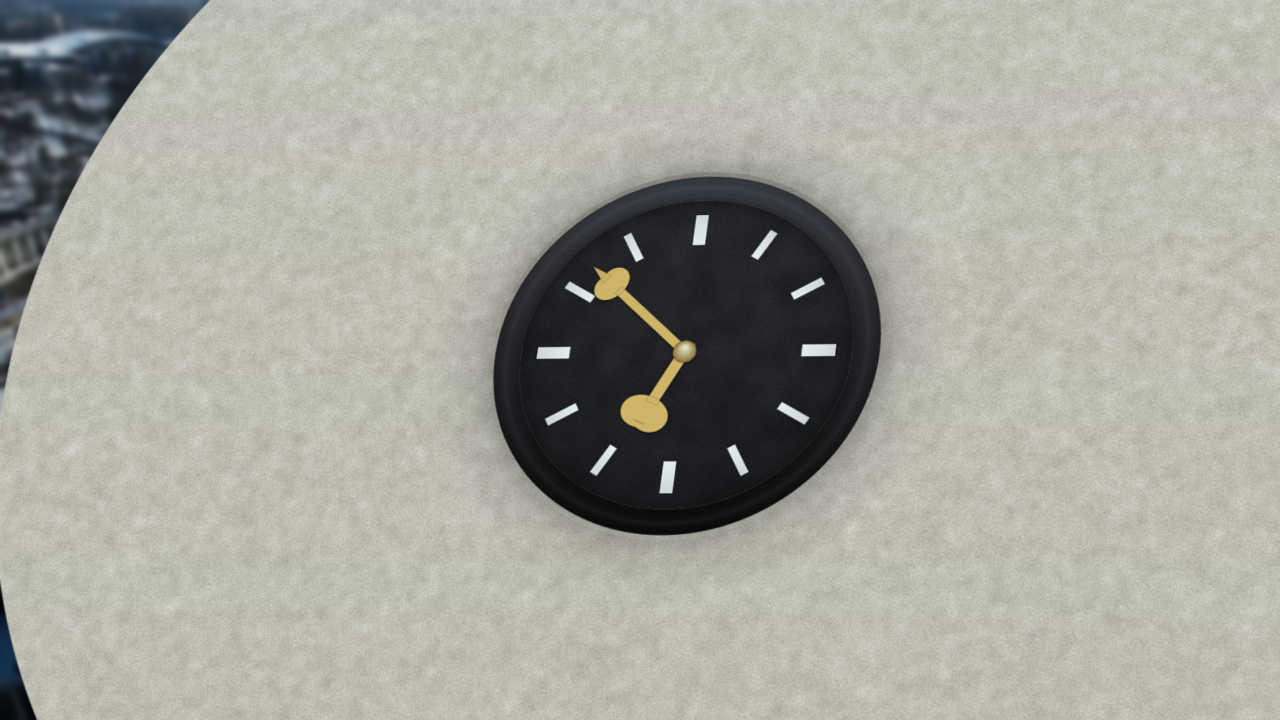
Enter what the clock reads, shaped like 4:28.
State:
6:52
